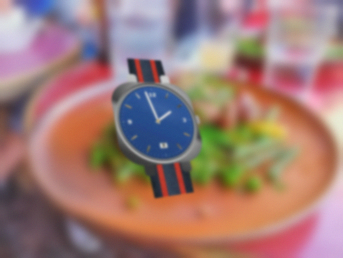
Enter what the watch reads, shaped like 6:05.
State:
1:58
